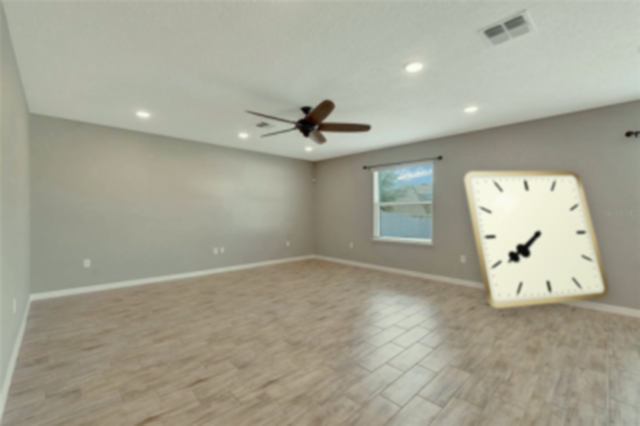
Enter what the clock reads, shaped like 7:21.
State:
7:39
